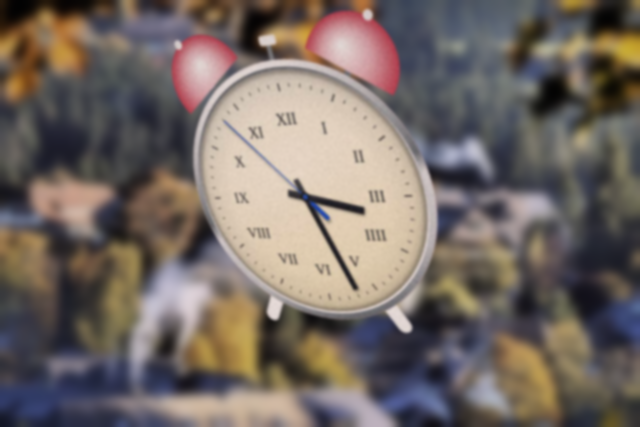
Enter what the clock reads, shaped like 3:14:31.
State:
3:26:53
